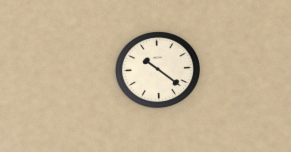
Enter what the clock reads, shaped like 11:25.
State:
10:22
